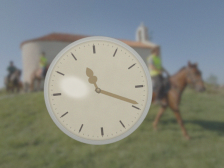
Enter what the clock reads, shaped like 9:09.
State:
11:19
